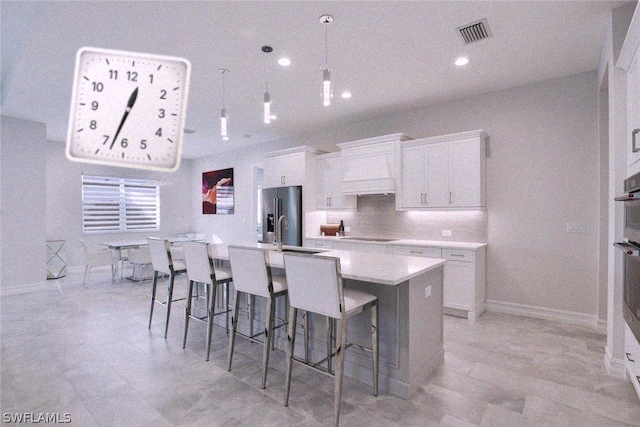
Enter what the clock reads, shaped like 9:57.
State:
12:33
